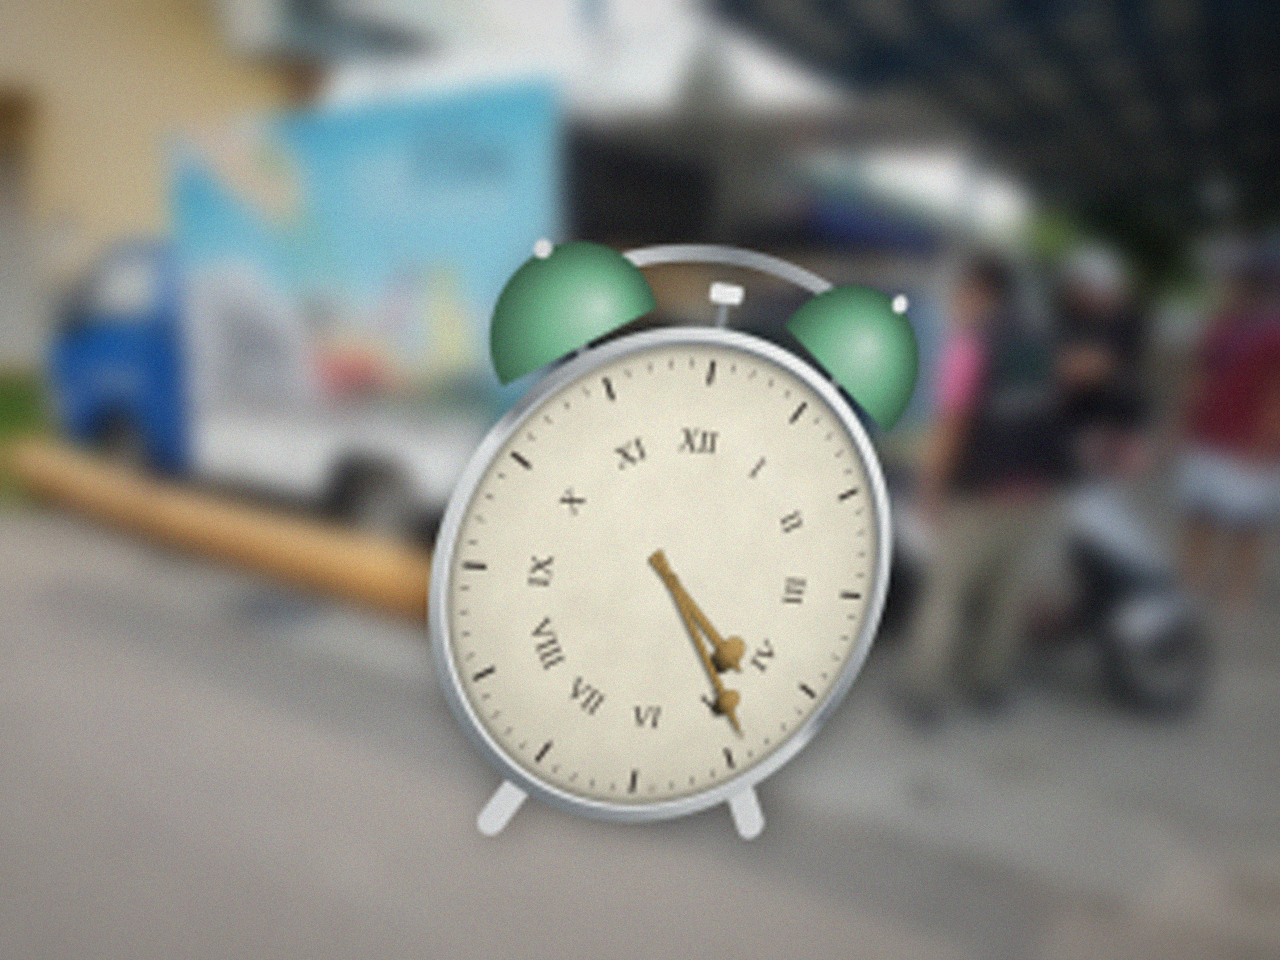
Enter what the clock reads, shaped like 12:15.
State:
4:24
